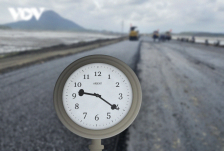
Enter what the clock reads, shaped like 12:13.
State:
9:21
